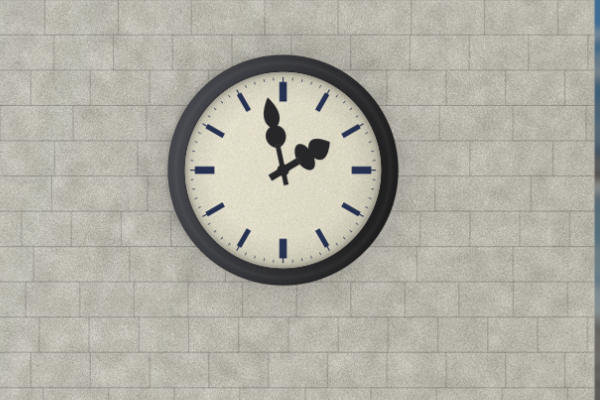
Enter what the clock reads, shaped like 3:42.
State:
1:58
